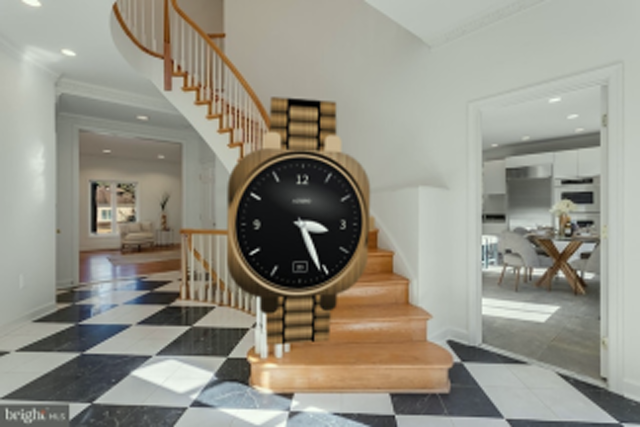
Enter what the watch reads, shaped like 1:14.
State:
3:26
